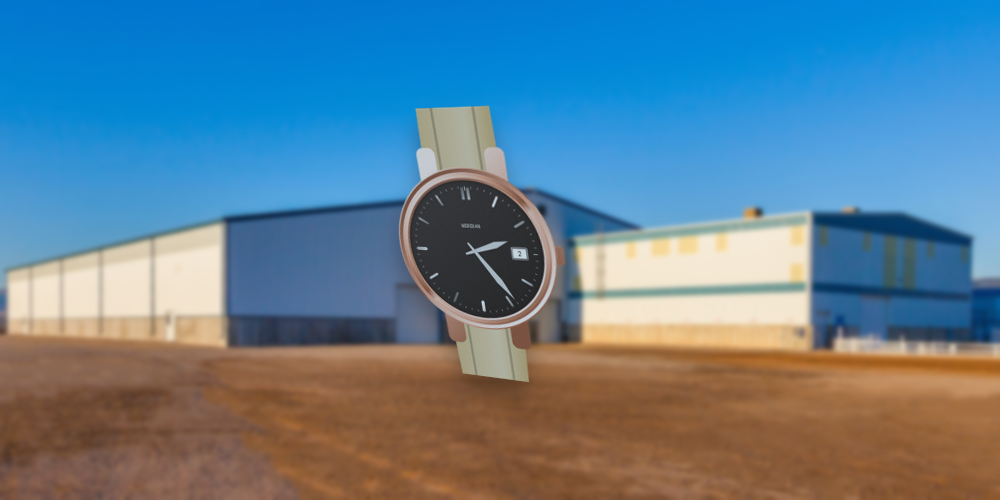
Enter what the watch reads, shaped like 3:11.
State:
2:24
